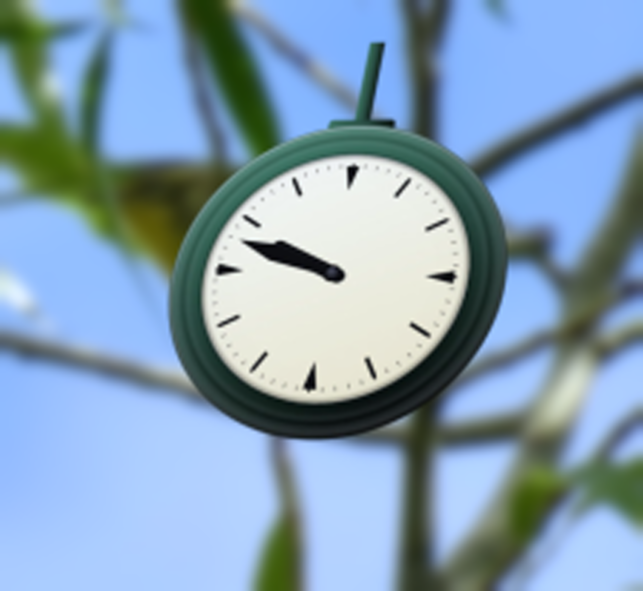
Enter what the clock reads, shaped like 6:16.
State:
9:48
